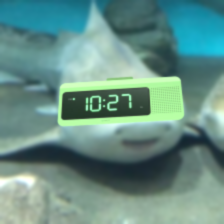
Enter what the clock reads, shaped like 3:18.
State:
10:27
